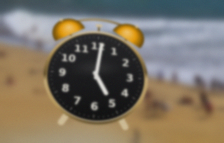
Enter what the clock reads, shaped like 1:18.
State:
5:01
